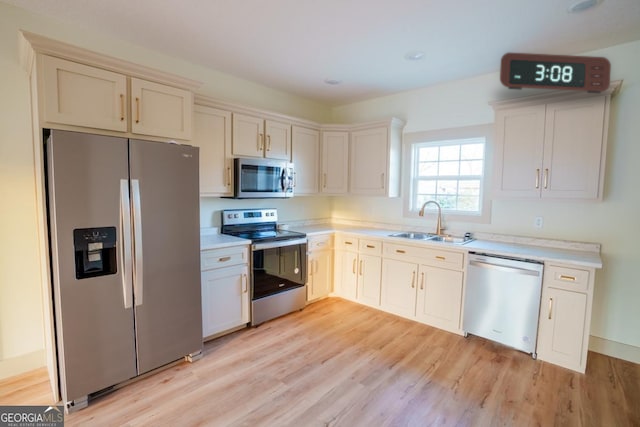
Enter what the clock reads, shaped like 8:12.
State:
3:08
